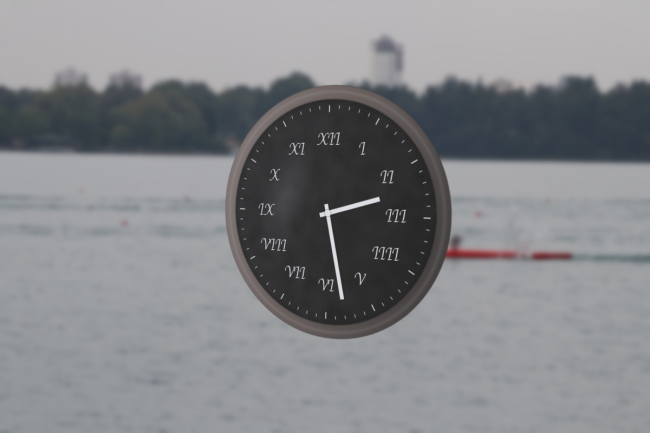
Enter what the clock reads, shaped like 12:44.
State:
2:28
